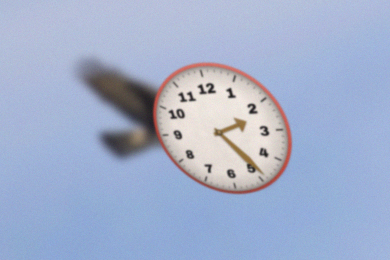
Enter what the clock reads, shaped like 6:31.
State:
2:24
